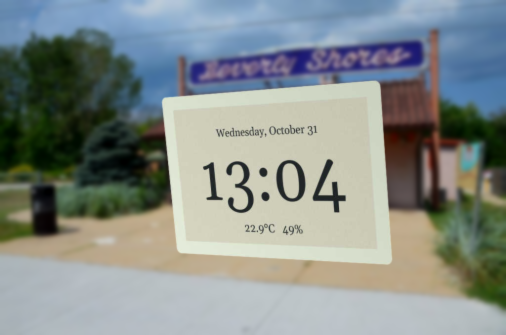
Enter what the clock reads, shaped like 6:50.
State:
13:04
